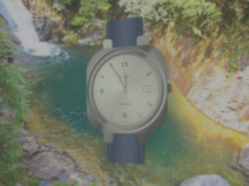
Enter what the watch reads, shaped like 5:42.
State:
11:55
